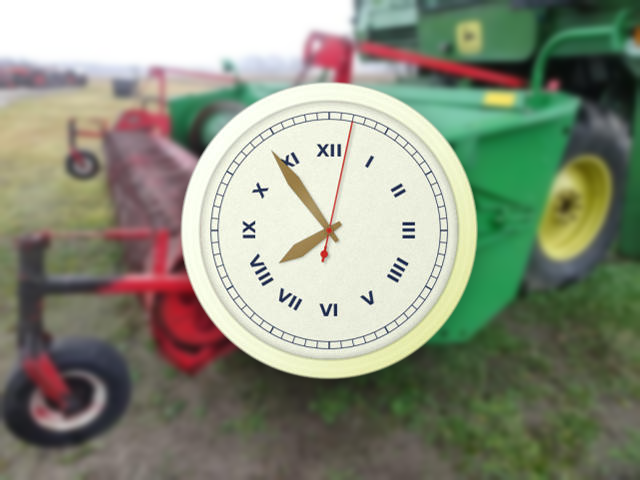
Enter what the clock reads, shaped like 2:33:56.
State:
7:54:02
